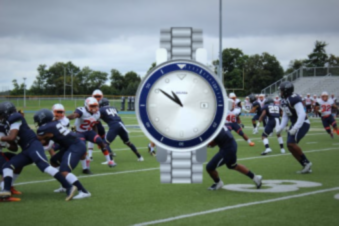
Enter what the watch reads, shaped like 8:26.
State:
10:51
